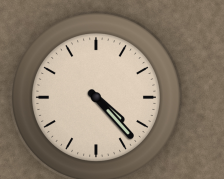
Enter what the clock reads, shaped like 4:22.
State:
4:23
